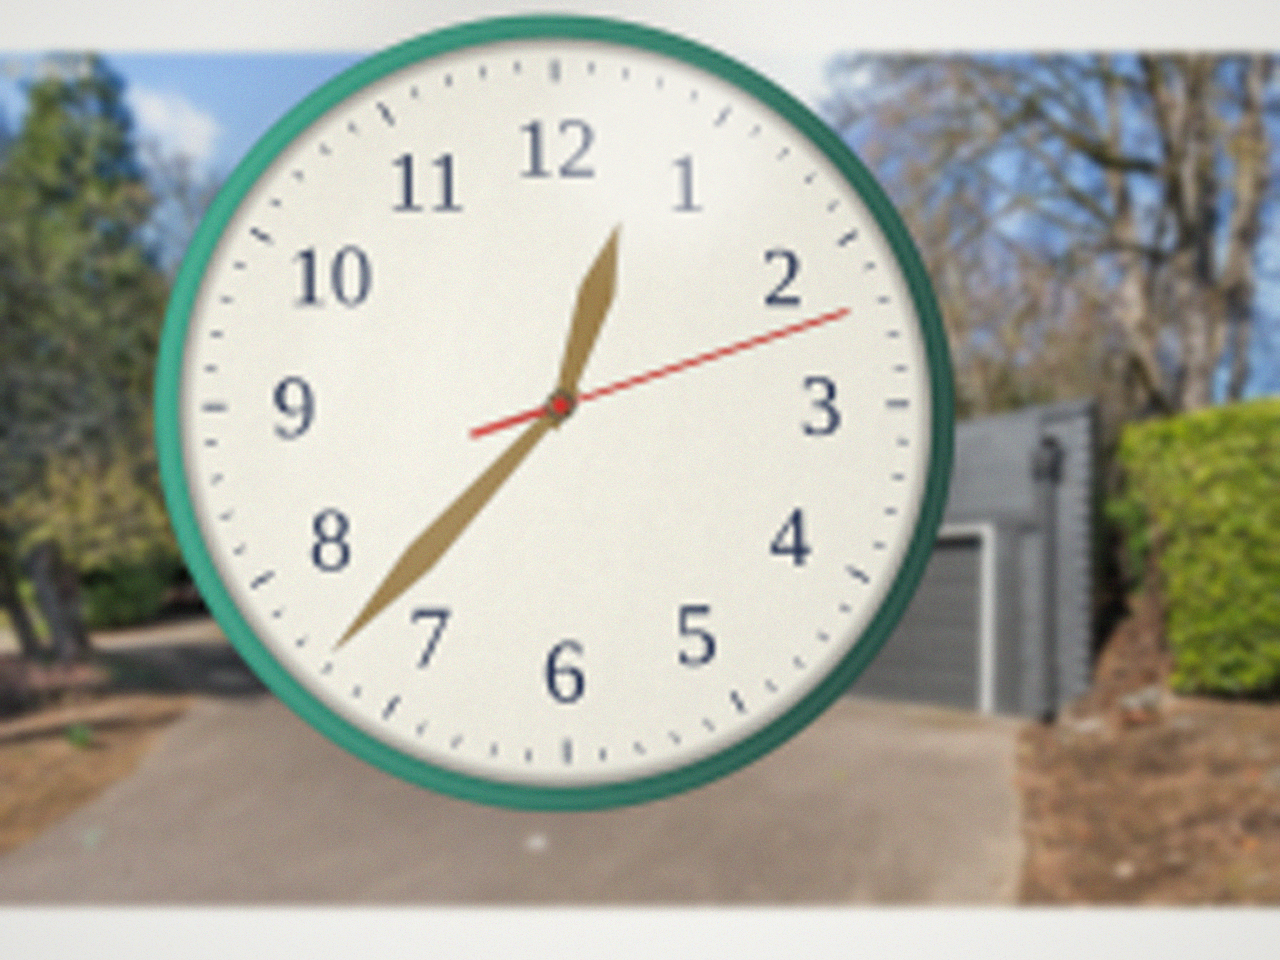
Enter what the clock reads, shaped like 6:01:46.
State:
12:37:12
